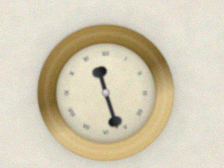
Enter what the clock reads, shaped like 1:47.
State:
11:27
